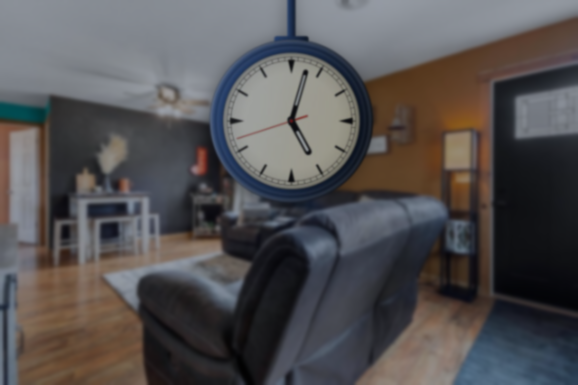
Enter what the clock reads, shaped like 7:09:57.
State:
5:02:42
